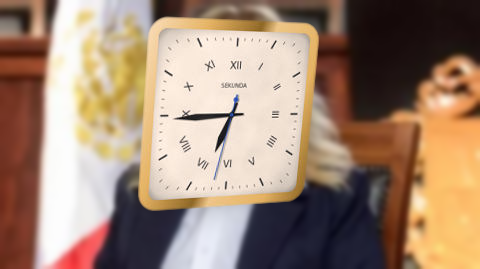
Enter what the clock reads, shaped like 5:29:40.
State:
6:44:32
